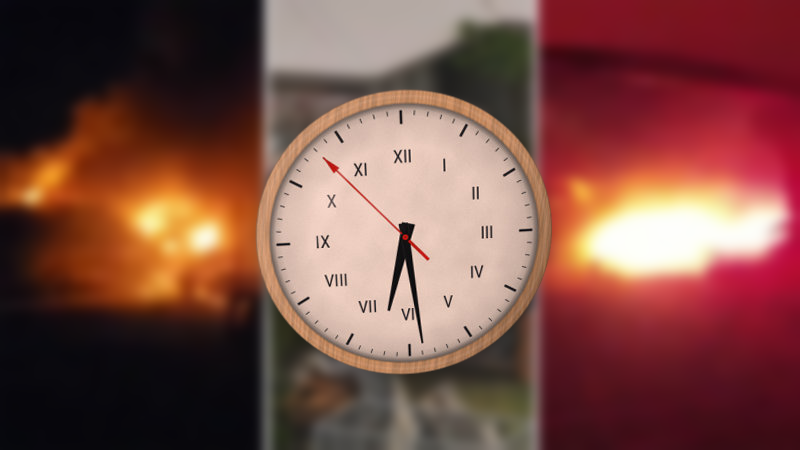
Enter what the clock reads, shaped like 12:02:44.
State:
6:28:53
